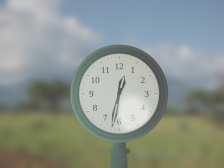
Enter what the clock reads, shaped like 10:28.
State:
12:32
